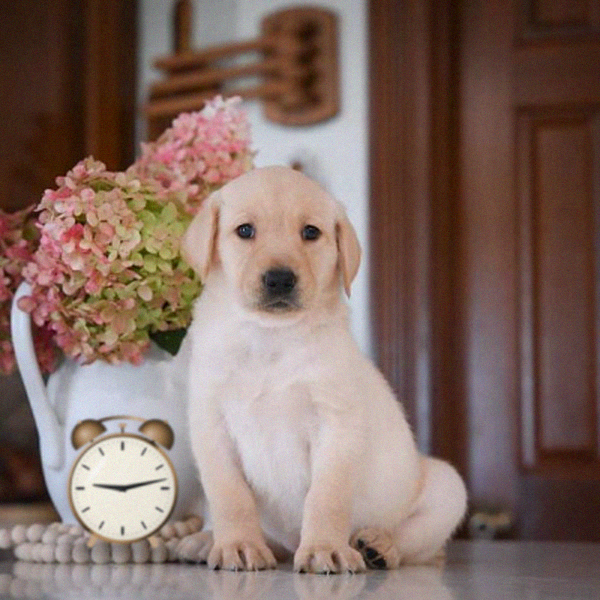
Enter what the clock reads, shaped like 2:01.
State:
9:13
